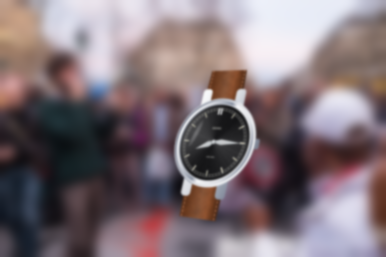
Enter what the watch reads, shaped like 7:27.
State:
8:15
